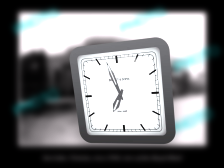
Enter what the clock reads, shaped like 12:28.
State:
6:57
